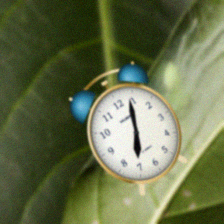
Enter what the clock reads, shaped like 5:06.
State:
7:04
